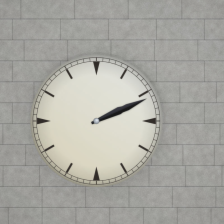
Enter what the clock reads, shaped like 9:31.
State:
2:11
